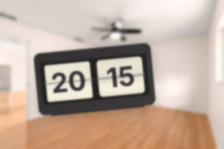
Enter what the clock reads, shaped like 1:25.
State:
20:15
